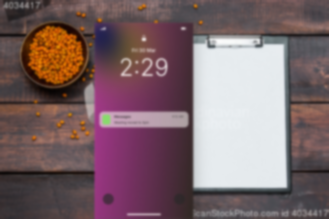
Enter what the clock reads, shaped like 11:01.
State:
2:29
